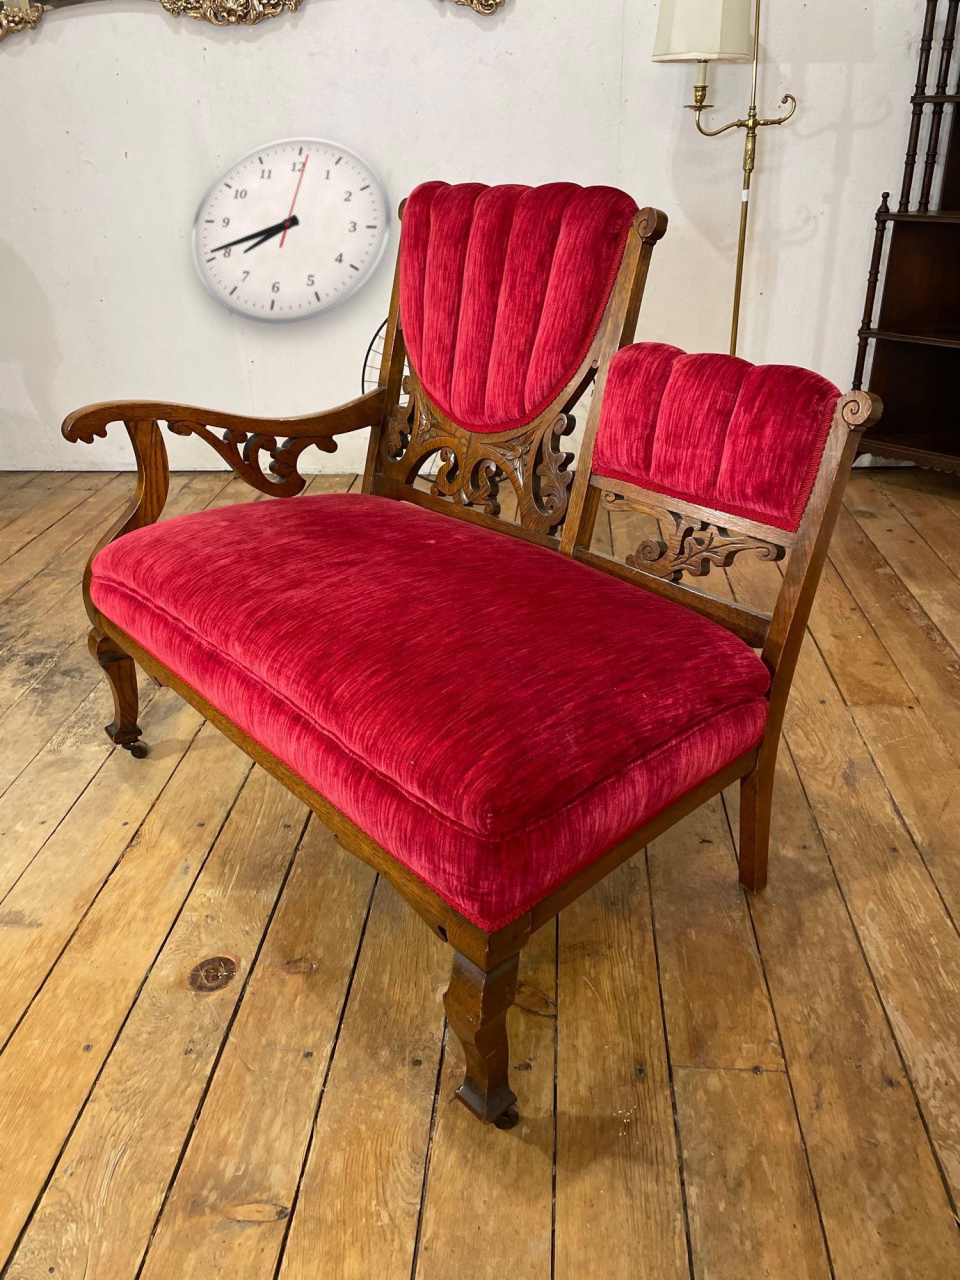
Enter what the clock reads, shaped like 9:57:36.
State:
7:41:01
